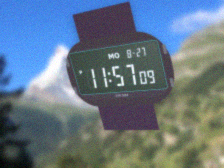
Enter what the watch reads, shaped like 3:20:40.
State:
11:57:09
